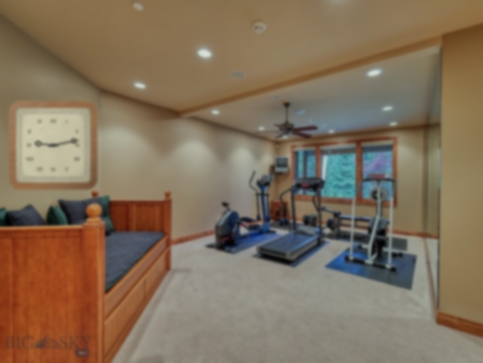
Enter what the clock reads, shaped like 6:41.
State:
9:13
